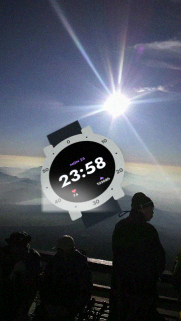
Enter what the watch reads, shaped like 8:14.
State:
23:58
